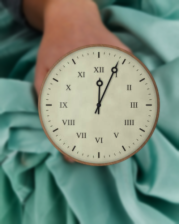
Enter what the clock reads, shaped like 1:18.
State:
12:04
